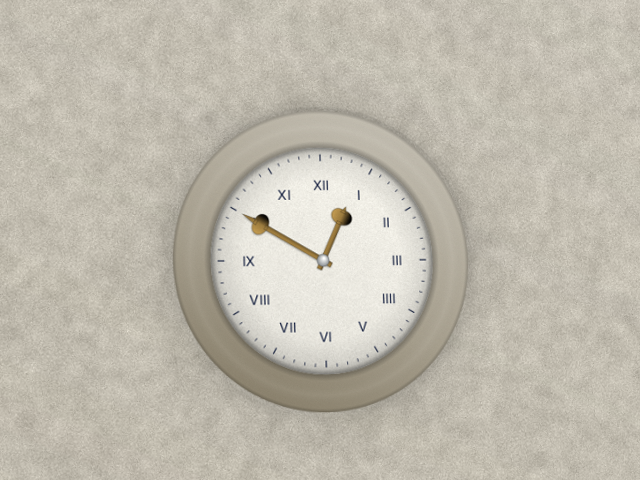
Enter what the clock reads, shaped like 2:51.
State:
12:50
